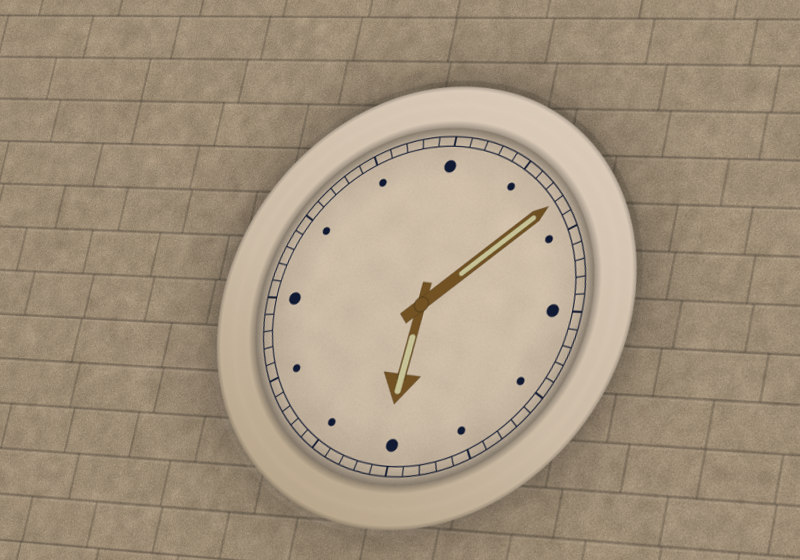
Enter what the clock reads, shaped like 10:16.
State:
6:08
